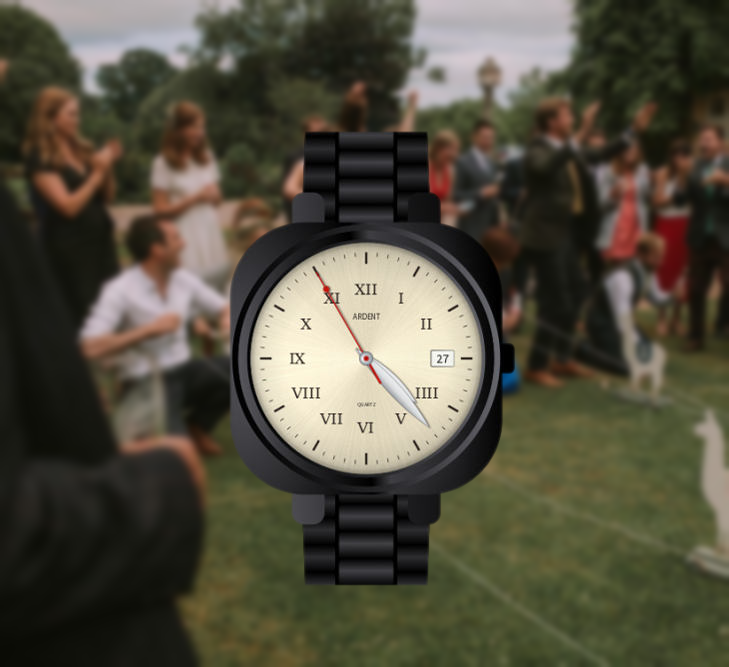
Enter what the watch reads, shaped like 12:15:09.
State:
4:22:55
